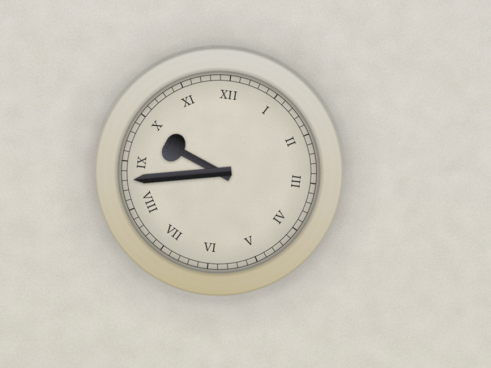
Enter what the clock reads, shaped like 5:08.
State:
9:43
